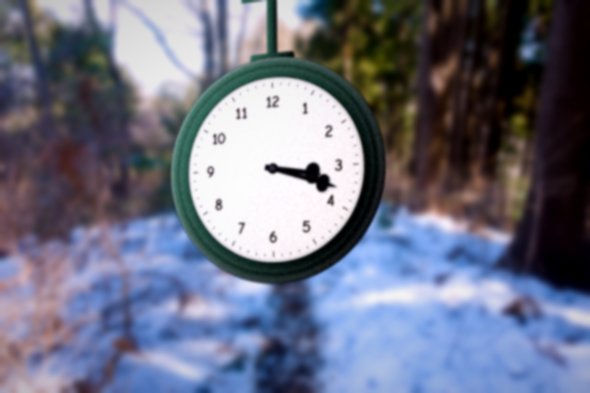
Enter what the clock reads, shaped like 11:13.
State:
3:18
